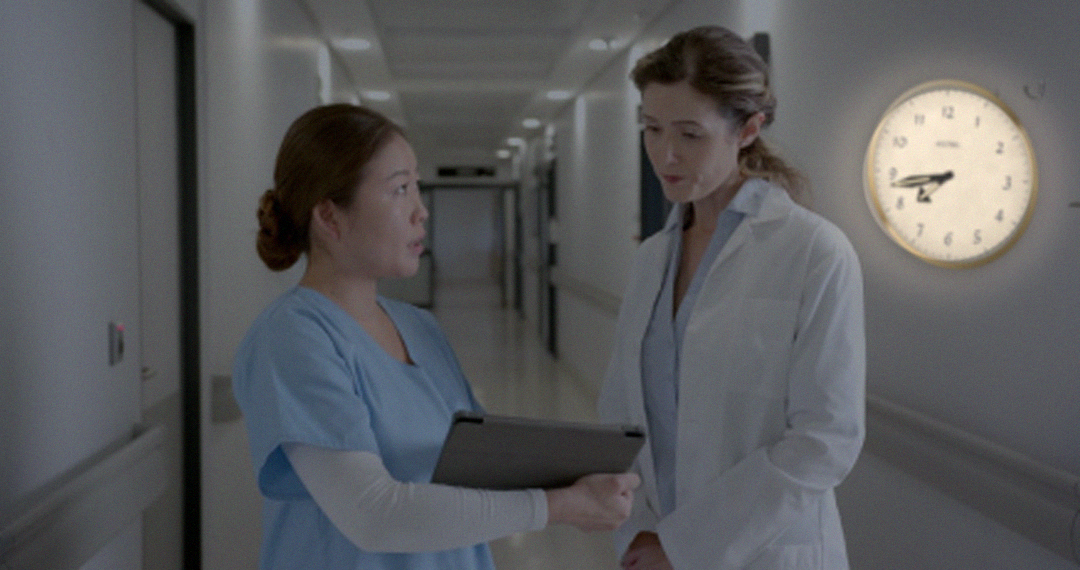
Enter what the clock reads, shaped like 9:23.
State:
7:43
